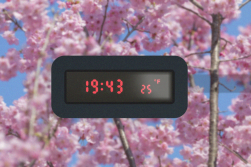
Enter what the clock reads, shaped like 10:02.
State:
19:43
